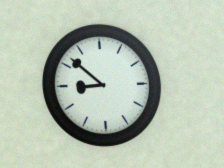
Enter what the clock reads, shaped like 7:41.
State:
8:52
